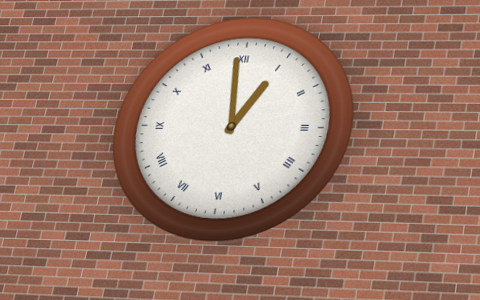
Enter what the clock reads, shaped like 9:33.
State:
12:59
